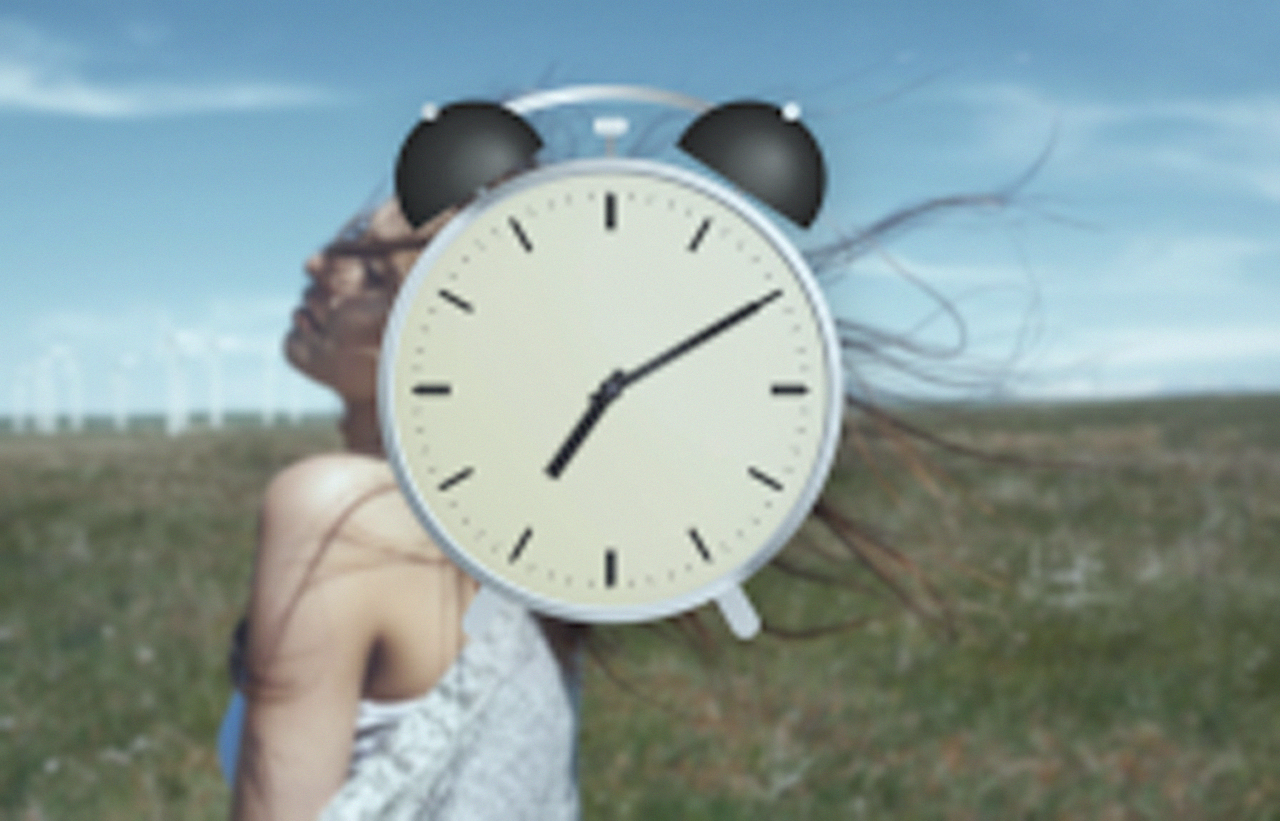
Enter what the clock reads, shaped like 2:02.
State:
7:10
